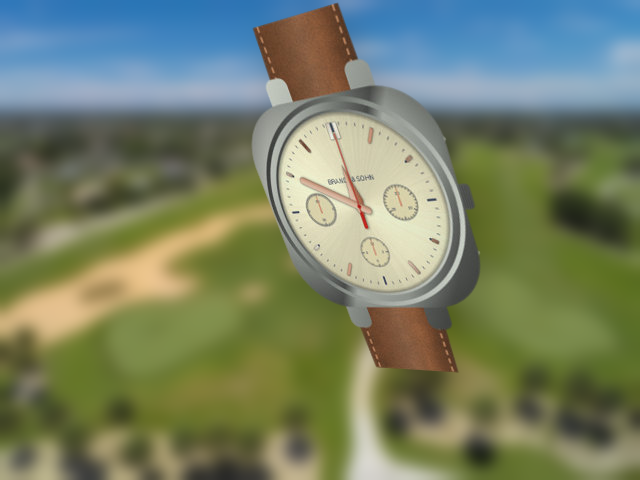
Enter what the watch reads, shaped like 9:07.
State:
11:50
